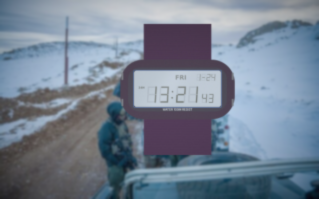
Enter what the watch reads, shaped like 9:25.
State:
13:21
